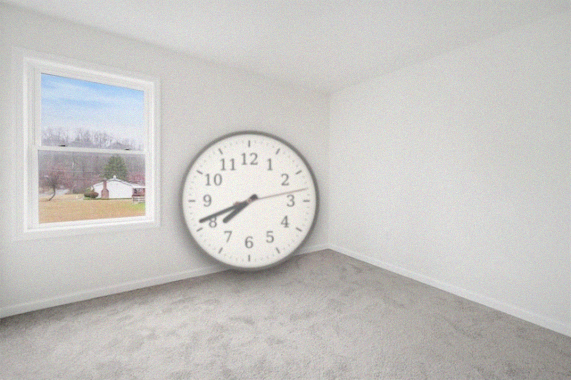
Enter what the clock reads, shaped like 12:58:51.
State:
7:41:13
